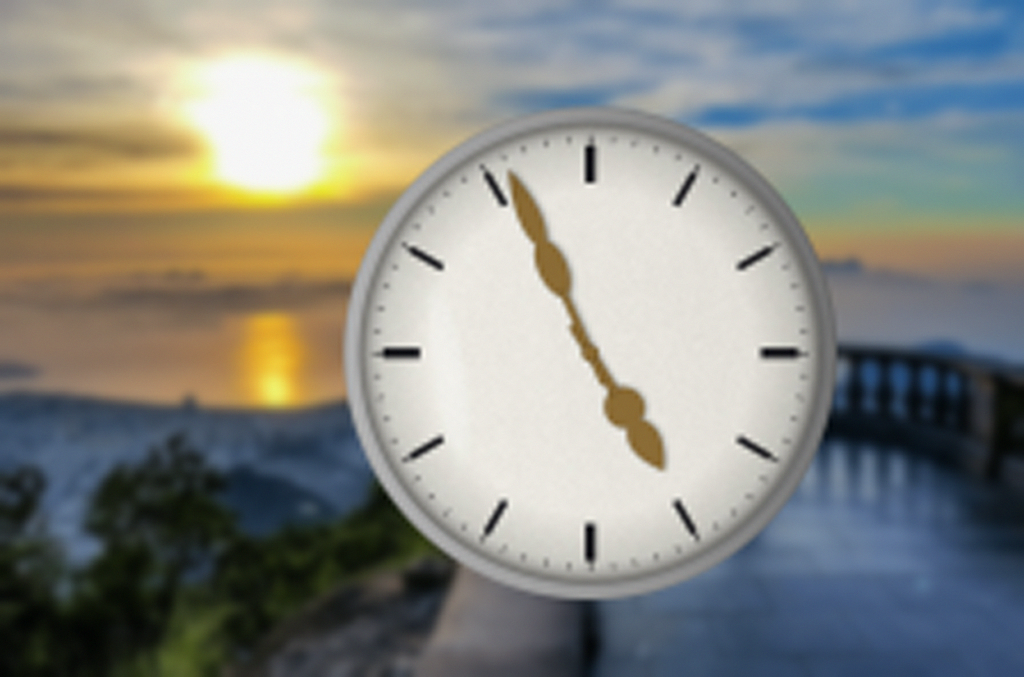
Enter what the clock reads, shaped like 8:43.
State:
4:56
